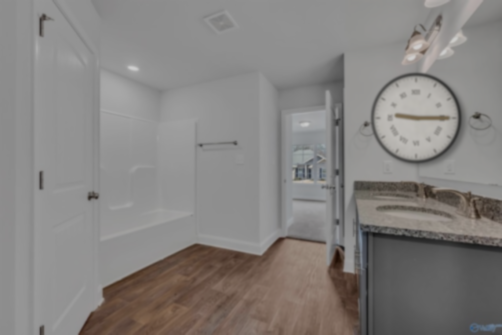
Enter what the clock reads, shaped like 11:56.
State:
9:15
